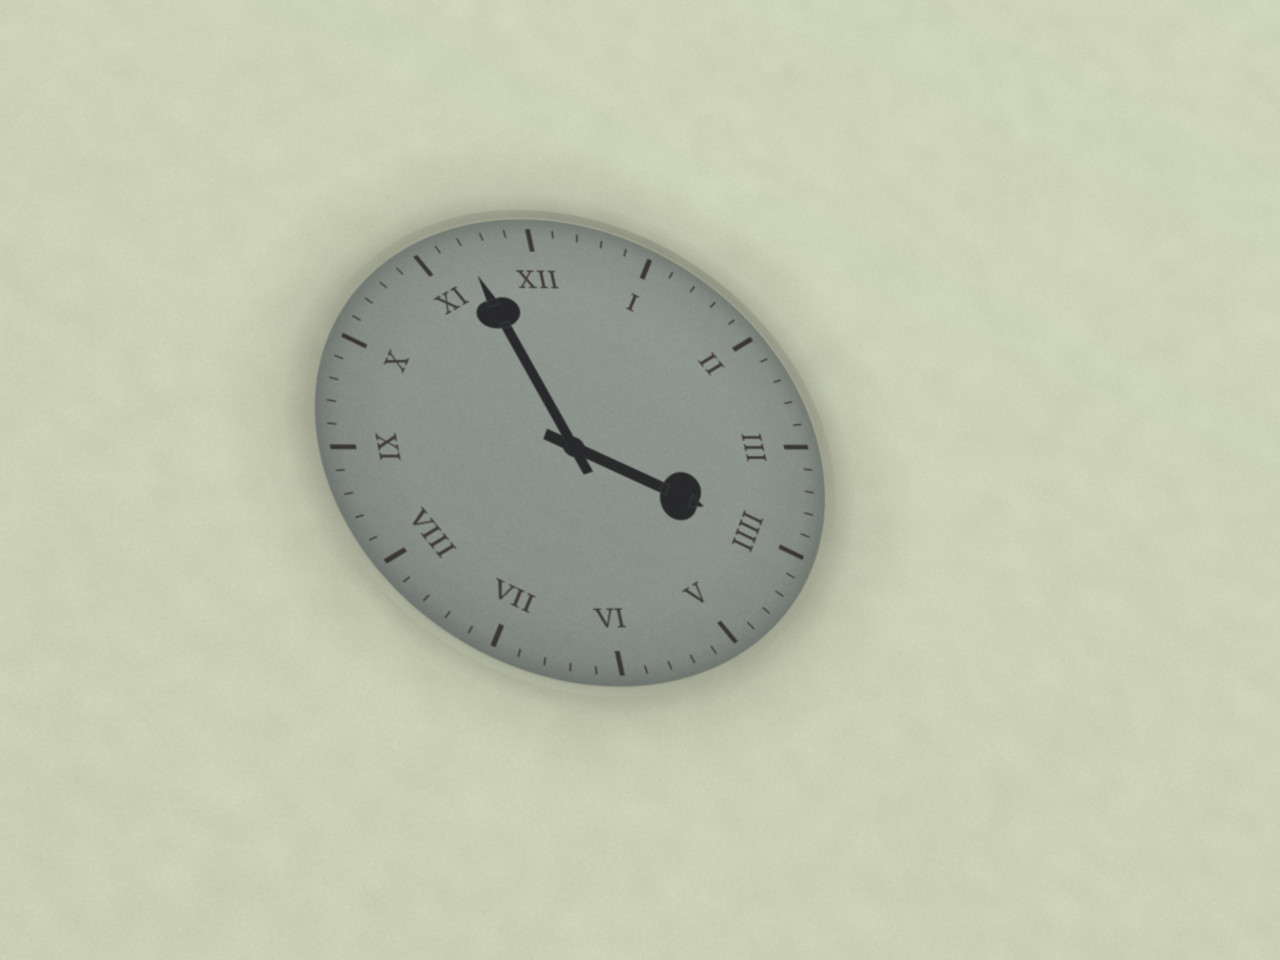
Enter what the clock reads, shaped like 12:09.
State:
3:57
